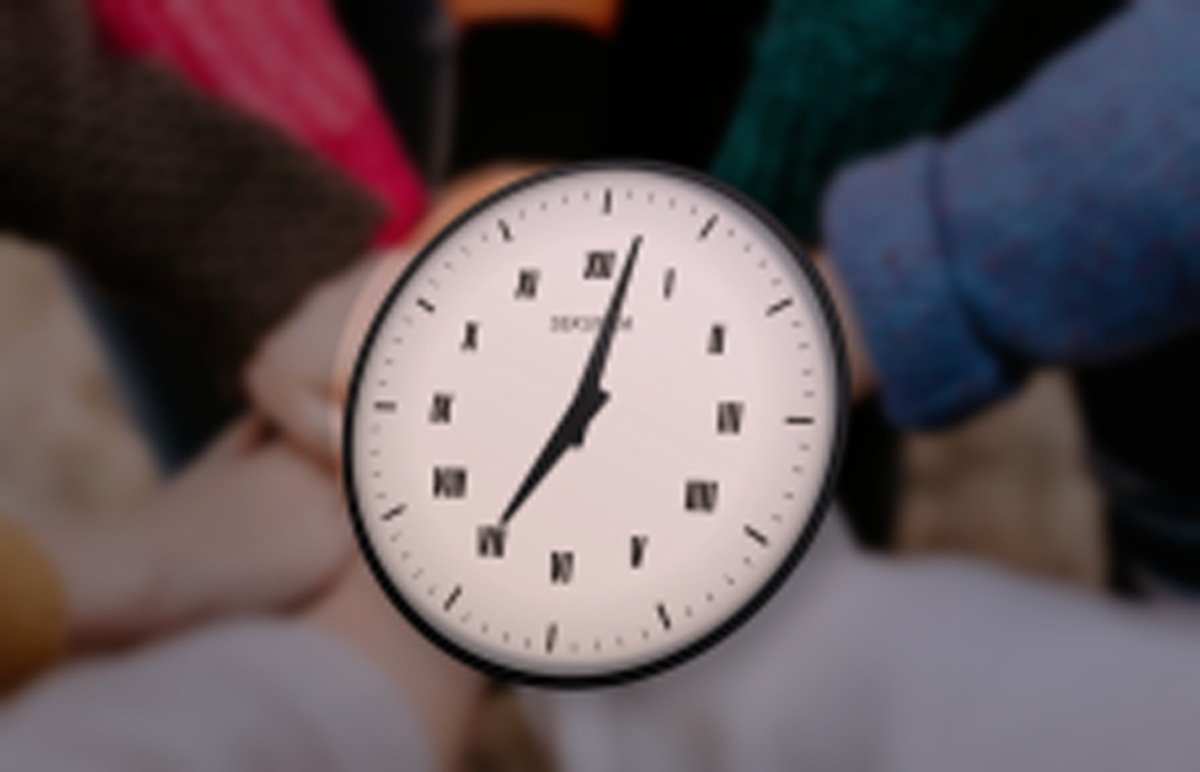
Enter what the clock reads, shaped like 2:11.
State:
7:02
